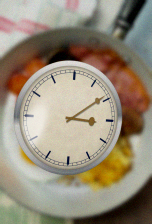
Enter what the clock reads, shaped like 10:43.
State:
3:09
